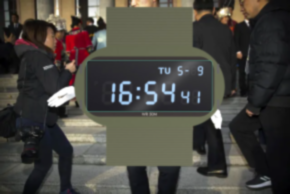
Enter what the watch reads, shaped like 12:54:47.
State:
16:54:41
